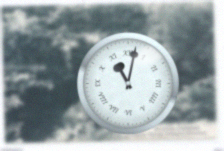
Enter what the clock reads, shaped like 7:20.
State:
11:02
